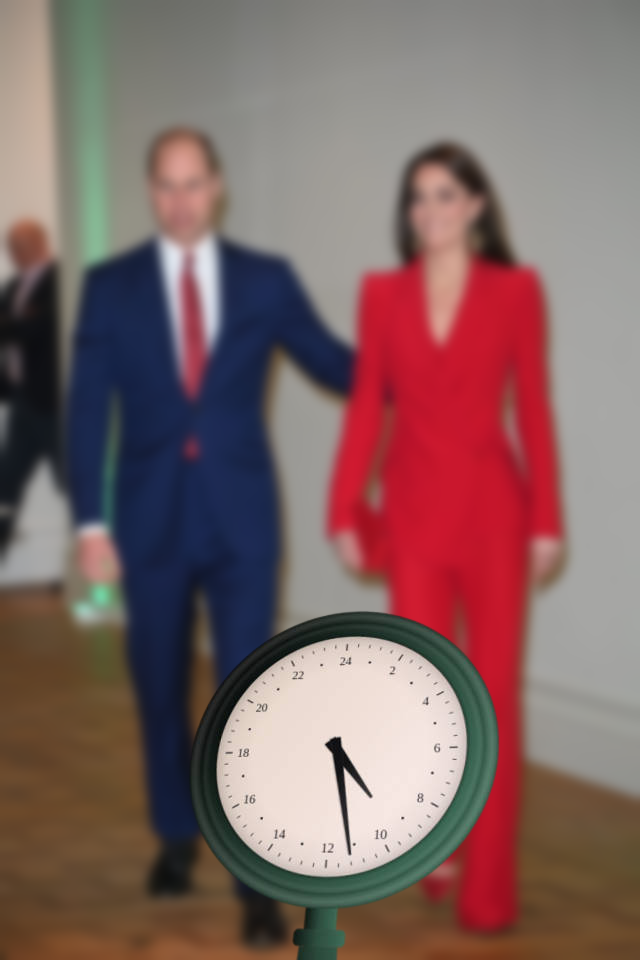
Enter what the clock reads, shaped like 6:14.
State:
9:28
